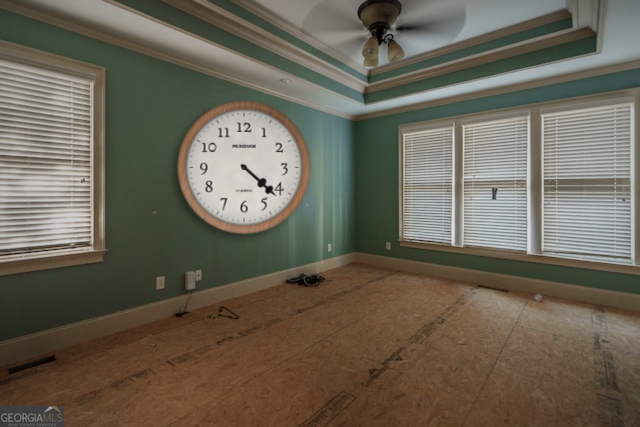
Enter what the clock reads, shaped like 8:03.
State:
4:22
